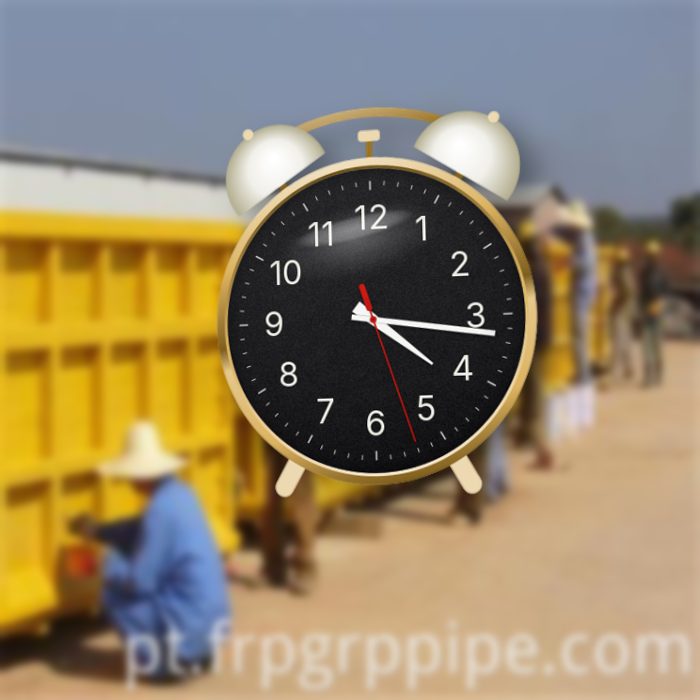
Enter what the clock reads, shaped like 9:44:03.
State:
4:16:27
